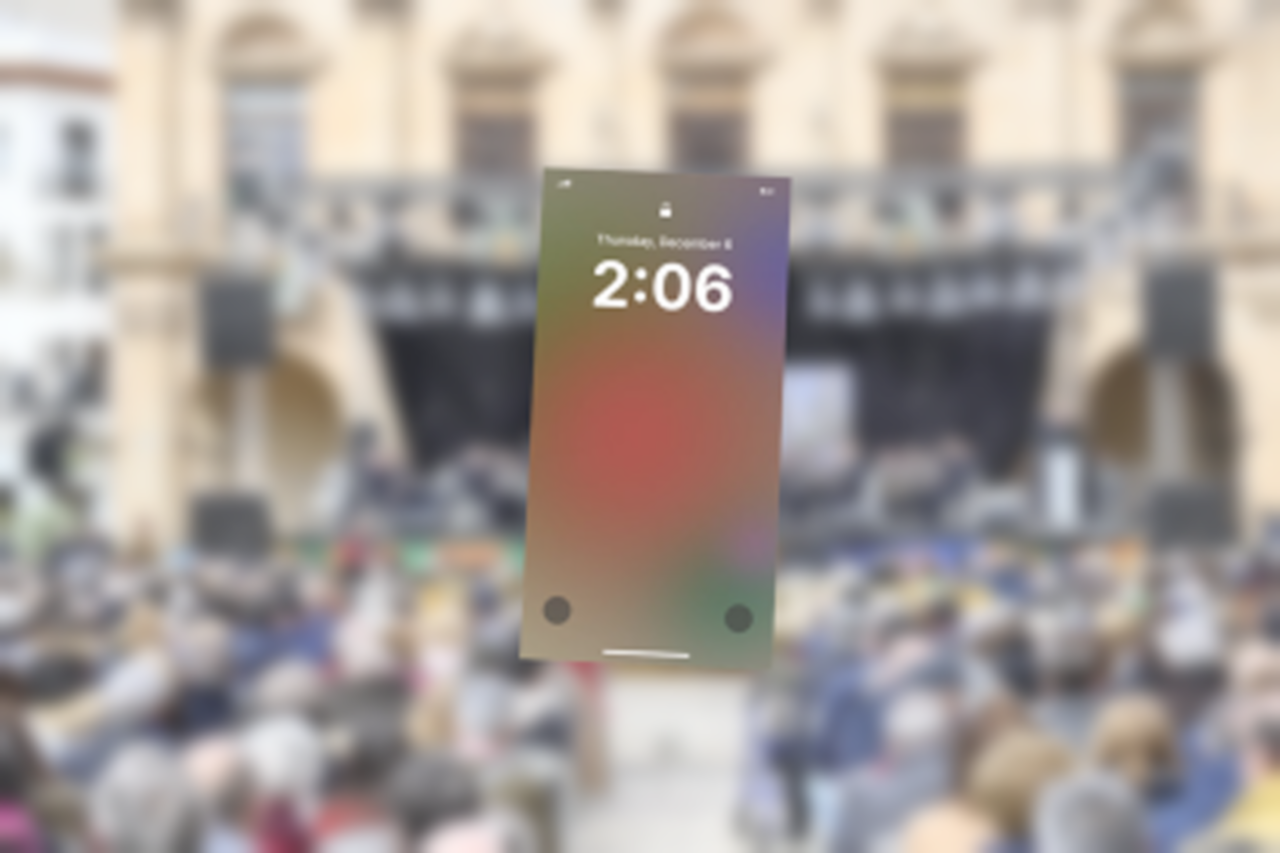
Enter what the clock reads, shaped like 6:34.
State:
2:06
